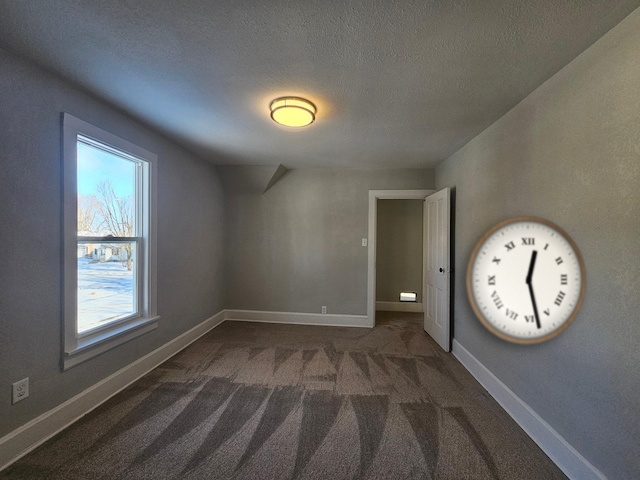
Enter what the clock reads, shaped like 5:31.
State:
12:28
